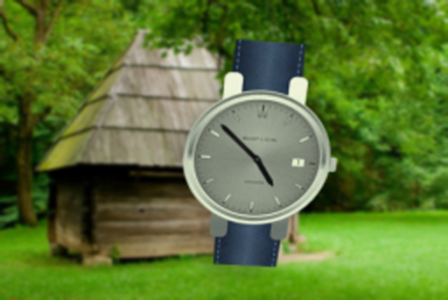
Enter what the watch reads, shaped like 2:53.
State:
4:52
